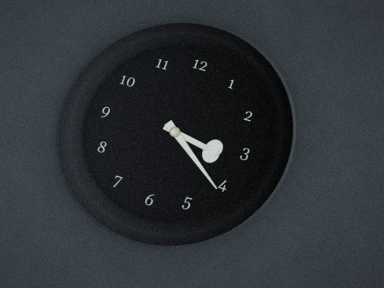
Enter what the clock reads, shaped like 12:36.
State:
3:21
